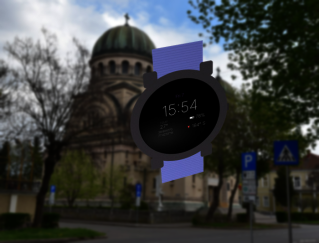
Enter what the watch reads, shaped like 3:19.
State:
15:54
